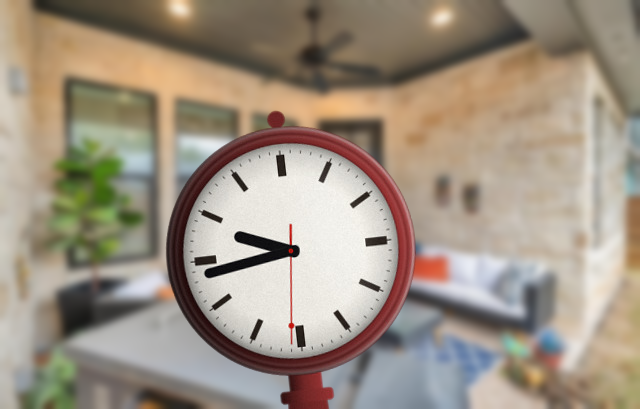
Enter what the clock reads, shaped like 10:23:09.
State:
9:43:31
